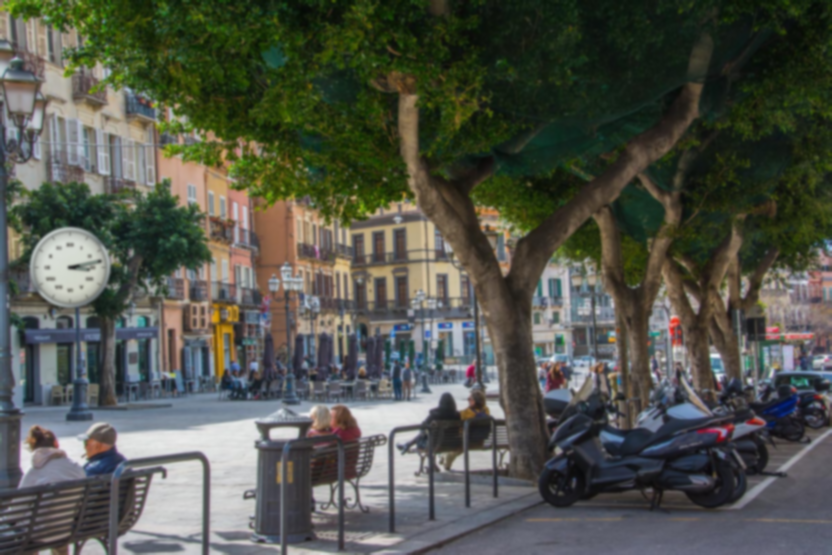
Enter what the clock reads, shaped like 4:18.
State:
3:13
